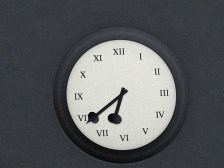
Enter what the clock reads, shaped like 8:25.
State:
6:39
